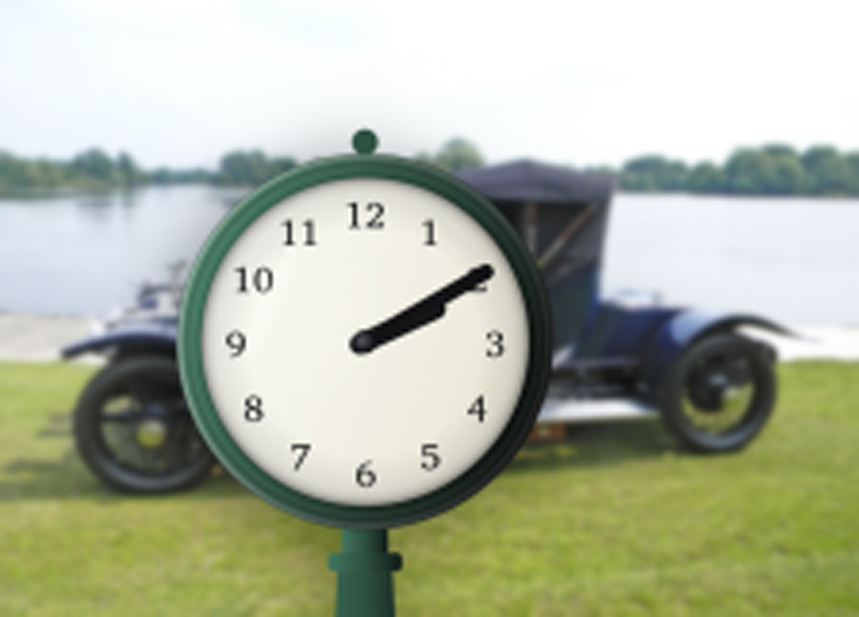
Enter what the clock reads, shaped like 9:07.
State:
2:10
